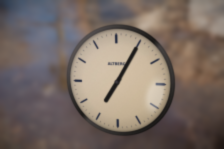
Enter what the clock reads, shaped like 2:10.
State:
7:05
